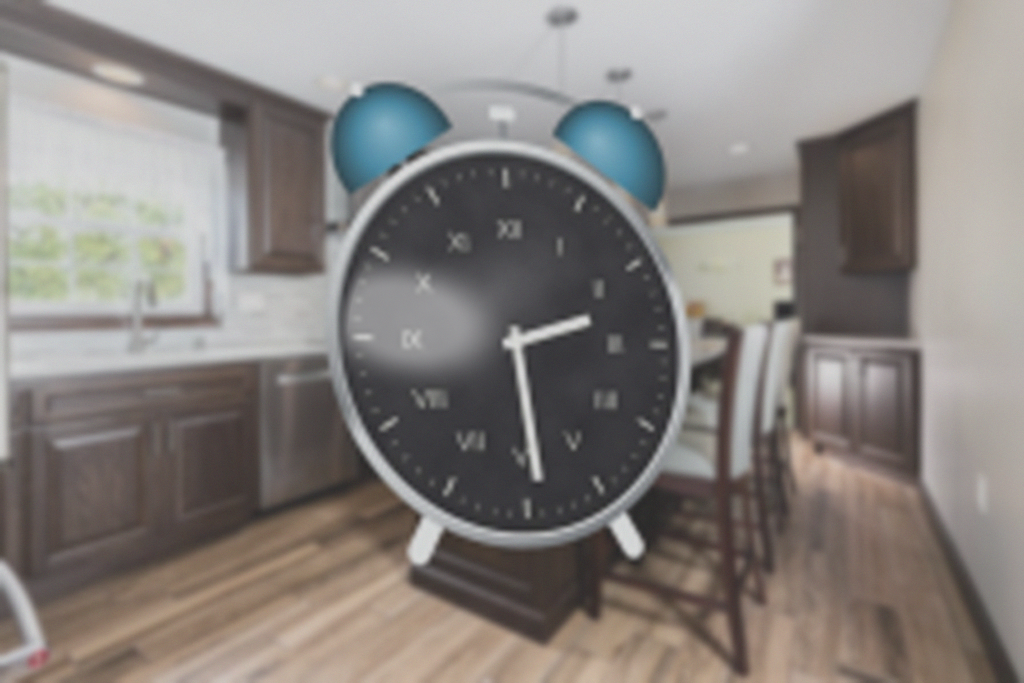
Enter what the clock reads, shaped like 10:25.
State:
2:29
